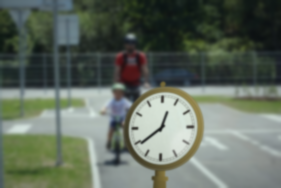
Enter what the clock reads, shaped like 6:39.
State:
12:39
